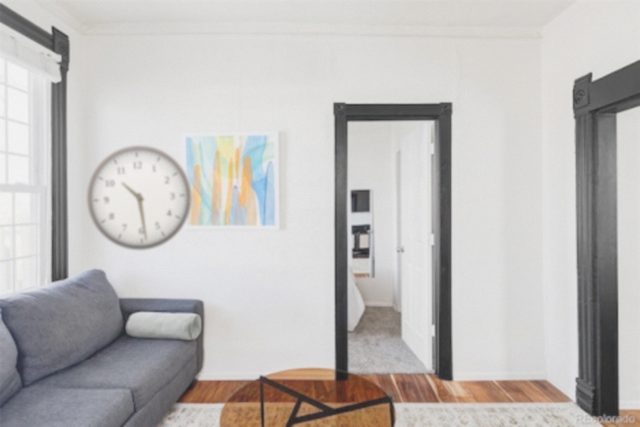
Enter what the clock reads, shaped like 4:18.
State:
10:29
